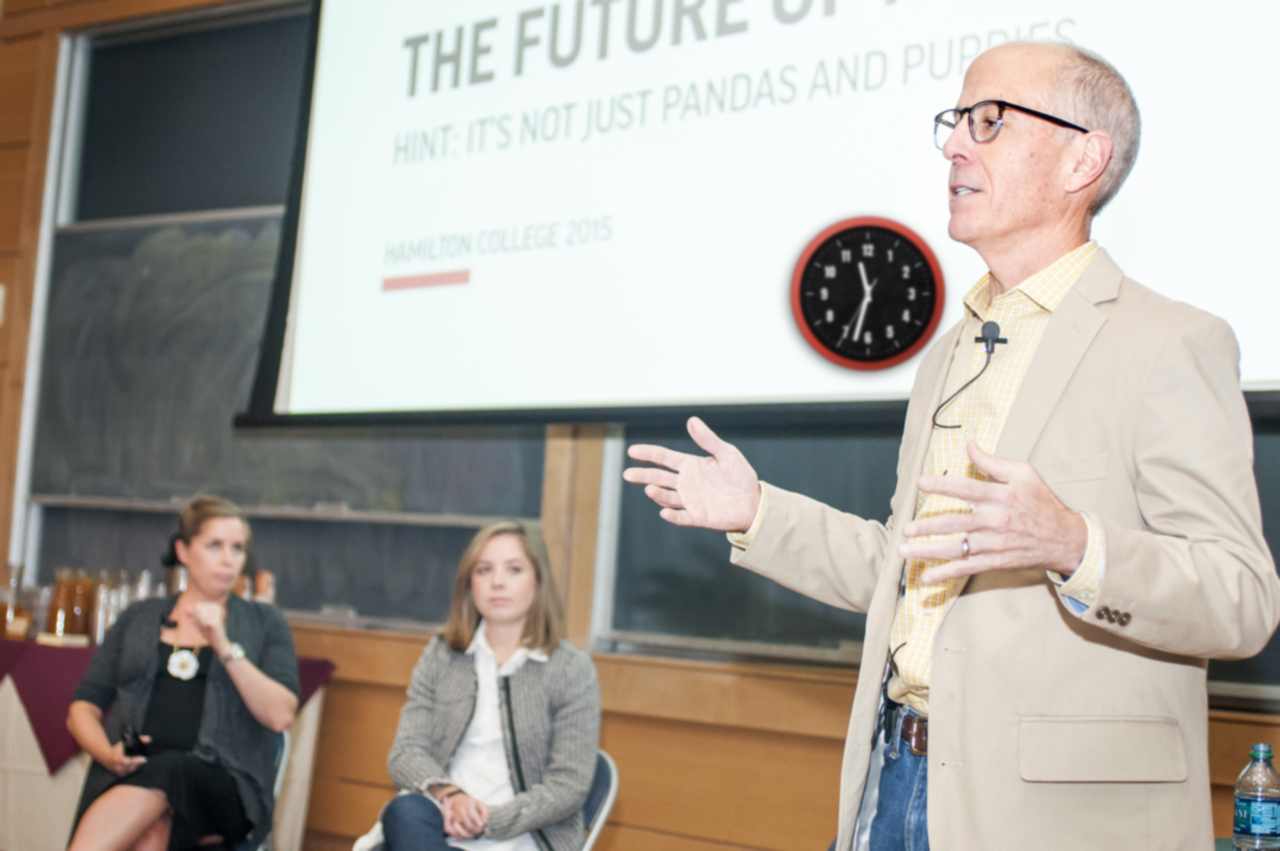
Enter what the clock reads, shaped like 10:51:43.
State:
11:32:35
